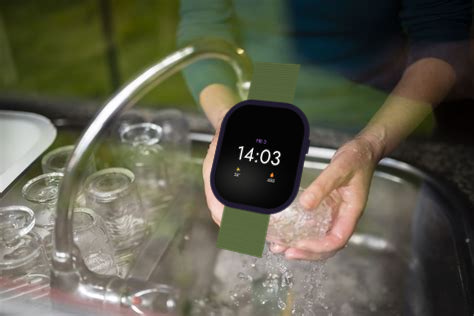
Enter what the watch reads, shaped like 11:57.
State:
14:03
